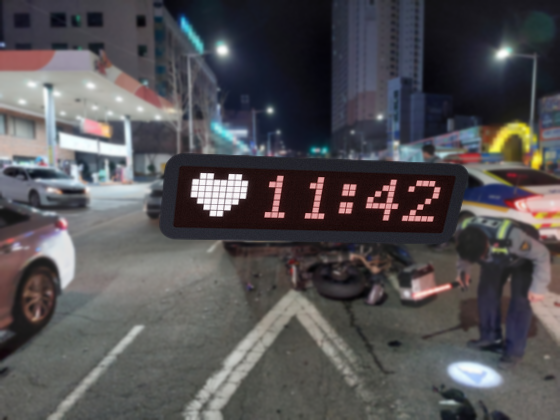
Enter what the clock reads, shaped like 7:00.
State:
11:42
